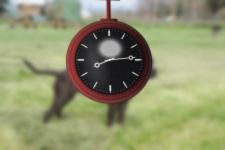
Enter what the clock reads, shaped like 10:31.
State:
8:14
